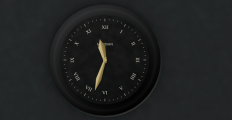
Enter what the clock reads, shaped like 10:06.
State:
11:33
